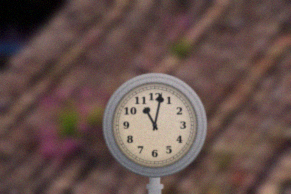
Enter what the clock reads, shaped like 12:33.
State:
11:02
